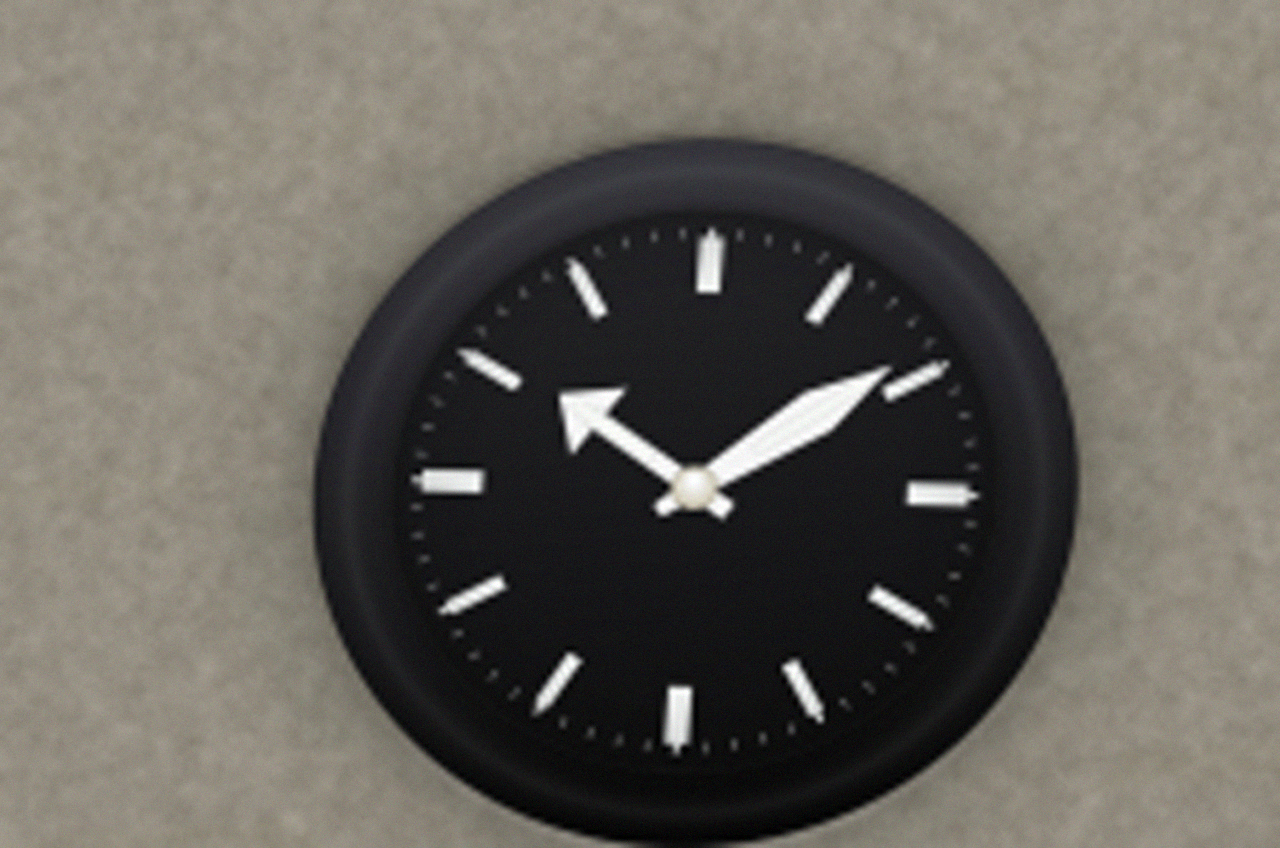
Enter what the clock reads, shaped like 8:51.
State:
10:09
